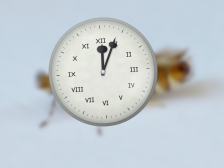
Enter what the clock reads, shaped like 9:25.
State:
12:04
